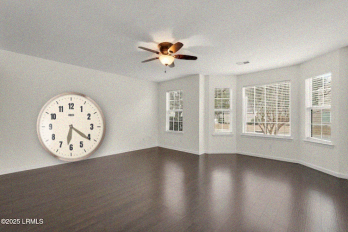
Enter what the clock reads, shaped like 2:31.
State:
6:21
